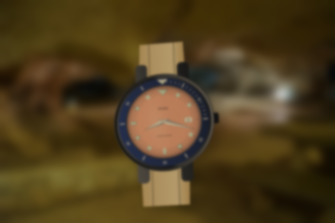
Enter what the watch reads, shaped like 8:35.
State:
8:18
